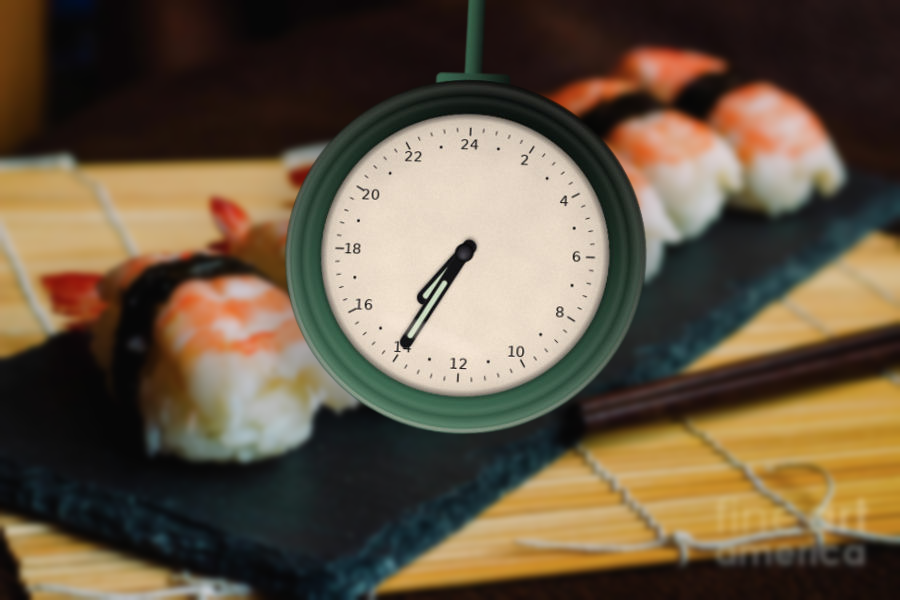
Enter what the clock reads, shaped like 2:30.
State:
14:35
